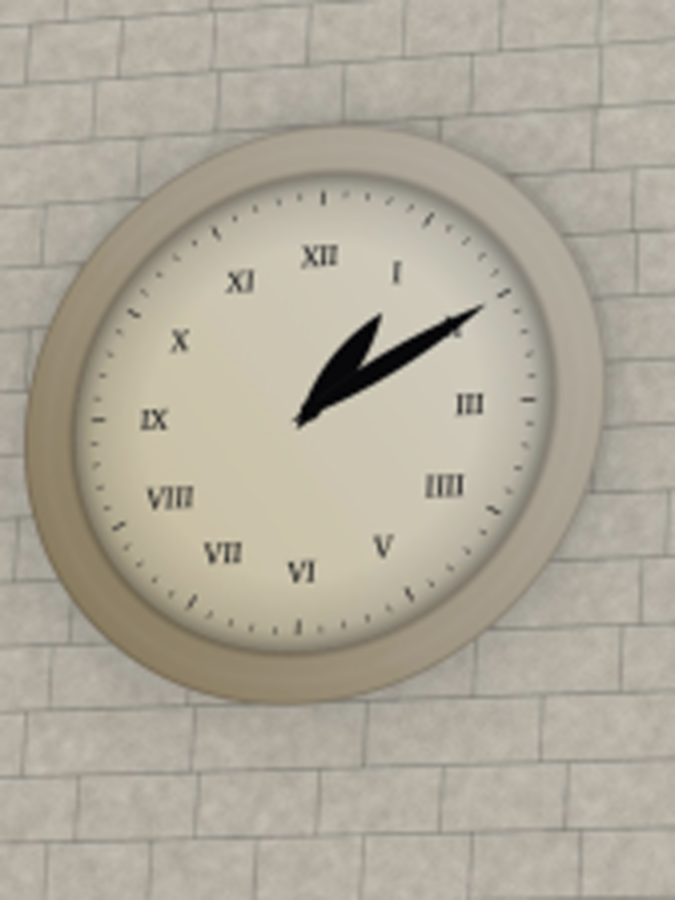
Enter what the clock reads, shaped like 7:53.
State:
1:10
